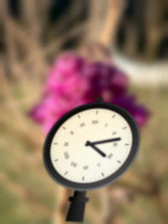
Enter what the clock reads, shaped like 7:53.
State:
4:13
